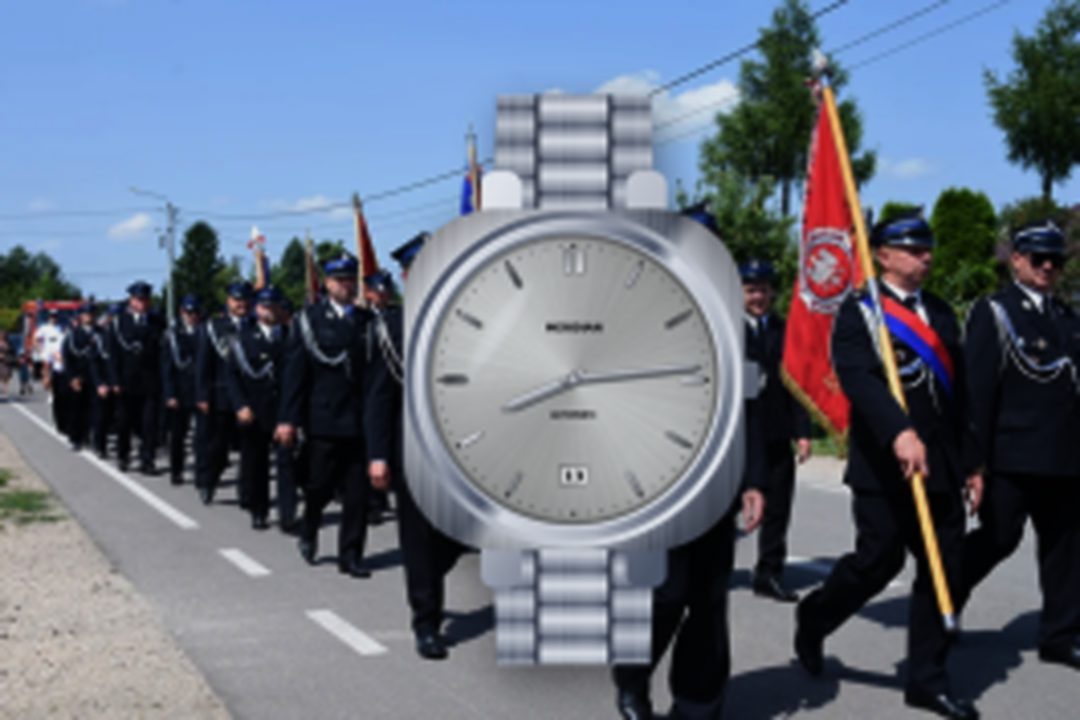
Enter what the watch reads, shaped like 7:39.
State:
8:14
